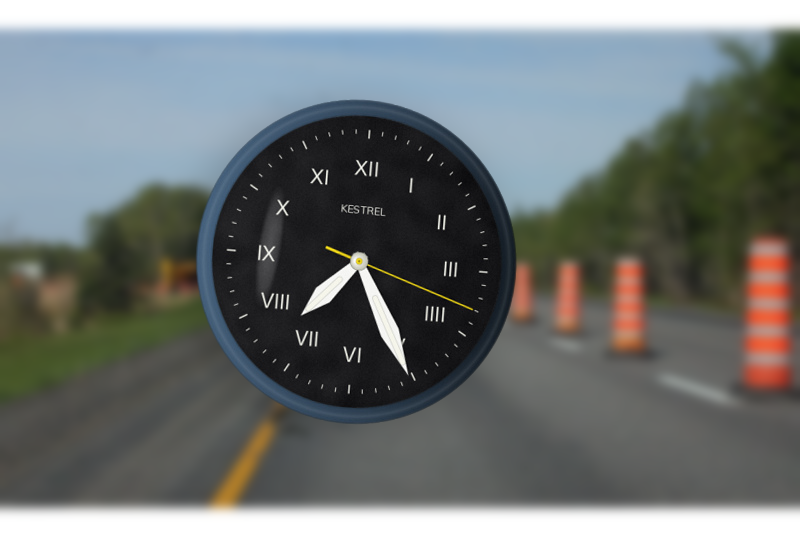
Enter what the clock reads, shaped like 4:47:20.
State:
7:25:18
